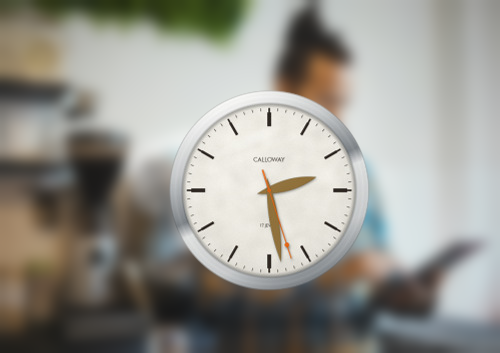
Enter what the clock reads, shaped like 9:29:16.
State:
2:28:27
